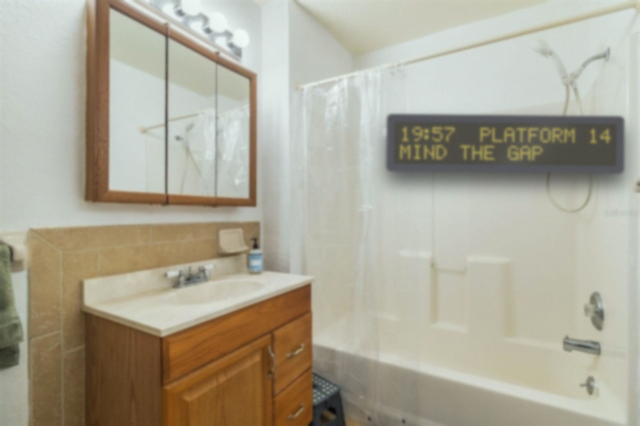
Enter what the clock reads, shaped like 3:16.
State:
19:57
